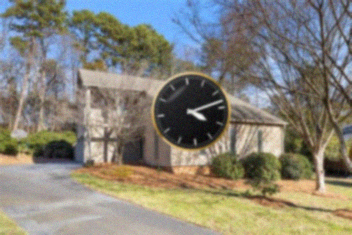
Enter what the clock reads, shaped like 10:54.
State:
4:13
